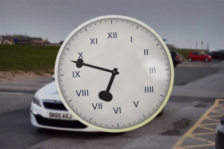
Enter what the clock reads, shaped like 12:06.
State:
6:48
